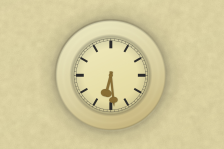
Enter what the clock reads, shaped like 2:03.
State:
6:29
